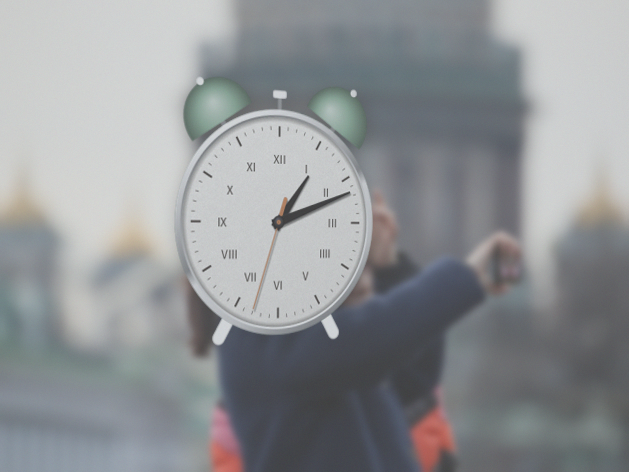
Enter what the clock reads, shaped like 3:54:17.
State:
1:11:33
